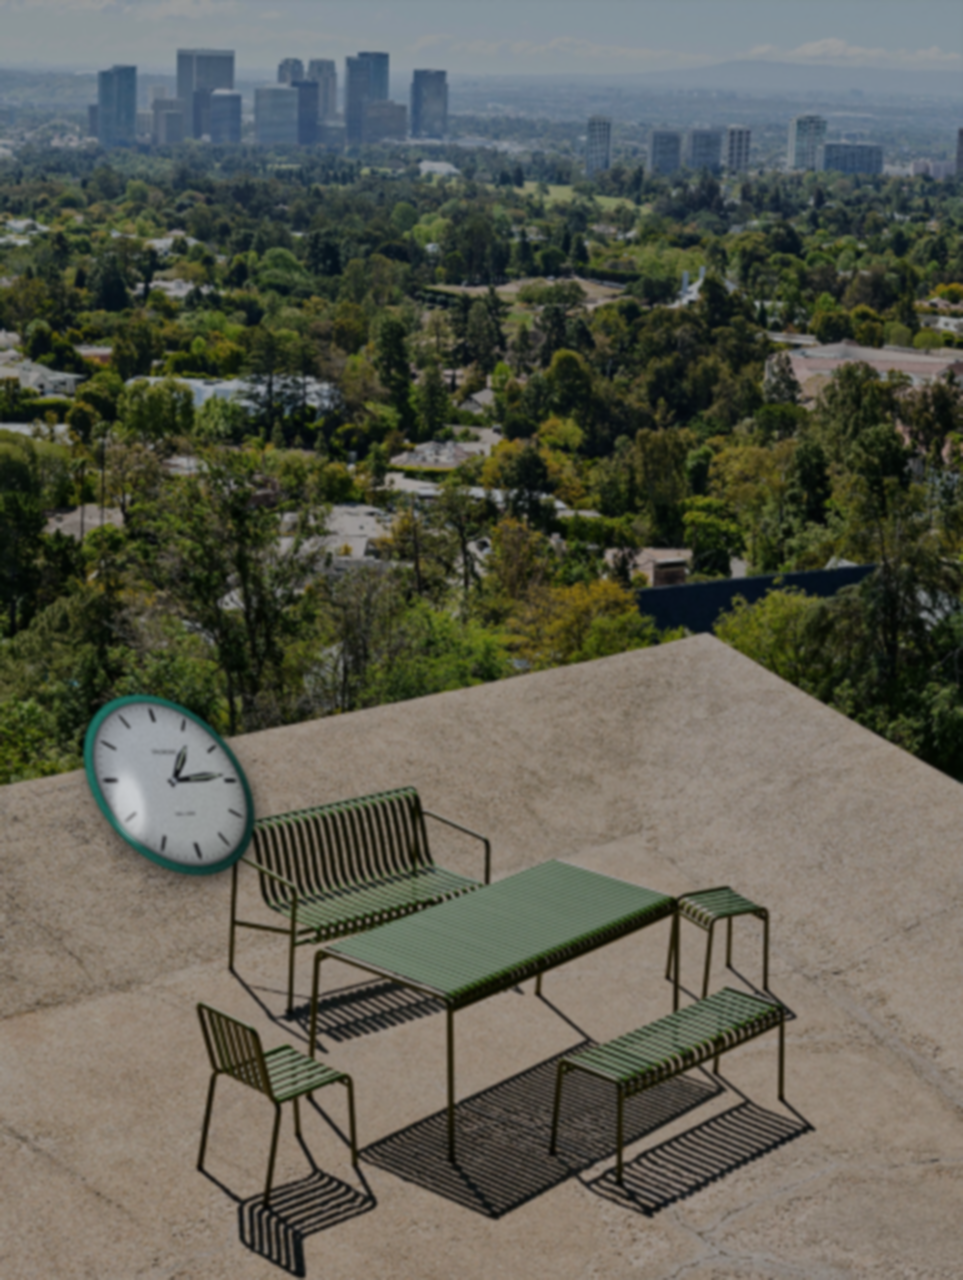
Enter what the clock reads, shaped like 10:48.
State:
1:14
